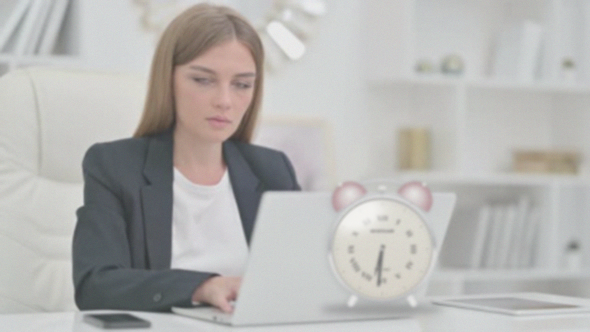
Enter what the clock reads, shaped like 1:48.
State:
6:31
